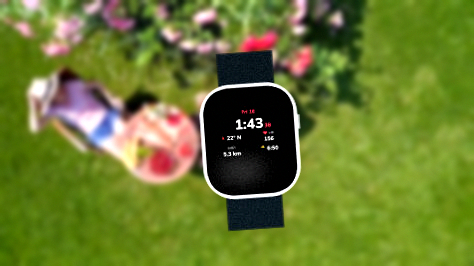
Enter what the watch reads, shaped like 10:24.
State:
1:43
